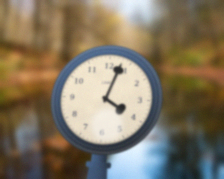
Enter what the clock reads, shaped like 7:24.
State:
4:03
